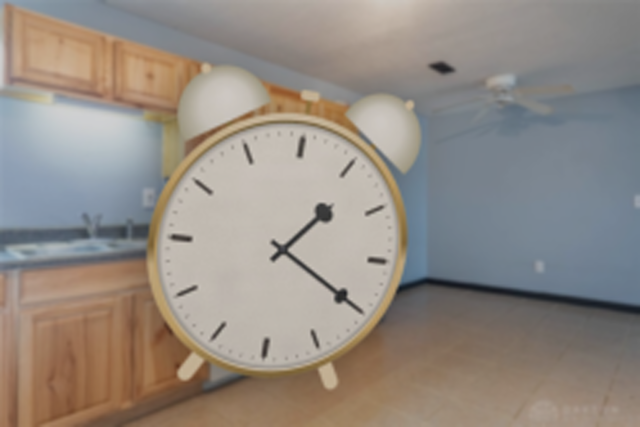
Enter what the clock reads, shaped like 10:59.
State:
1:20
